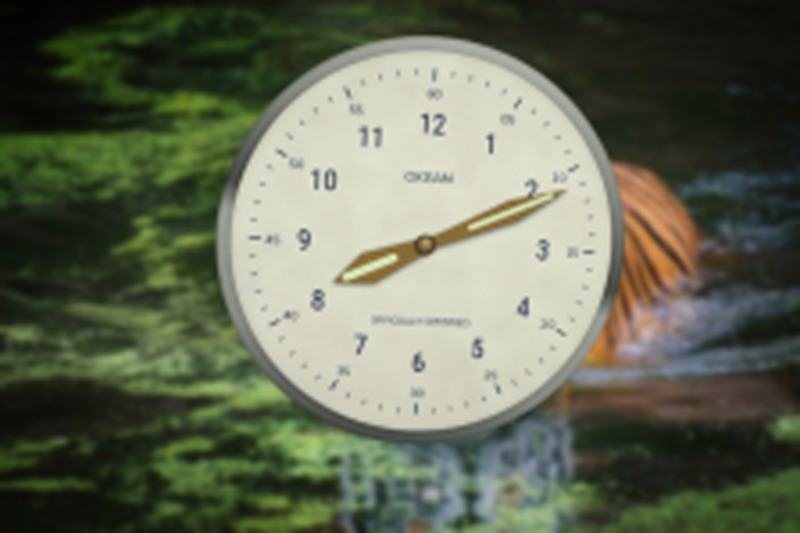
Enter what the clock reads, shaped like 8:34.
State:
8:11
